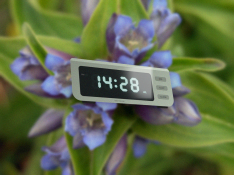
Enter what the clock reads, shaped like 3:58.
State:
14:28
